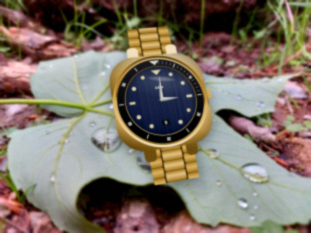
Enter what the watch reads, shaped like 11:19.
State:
3:01
